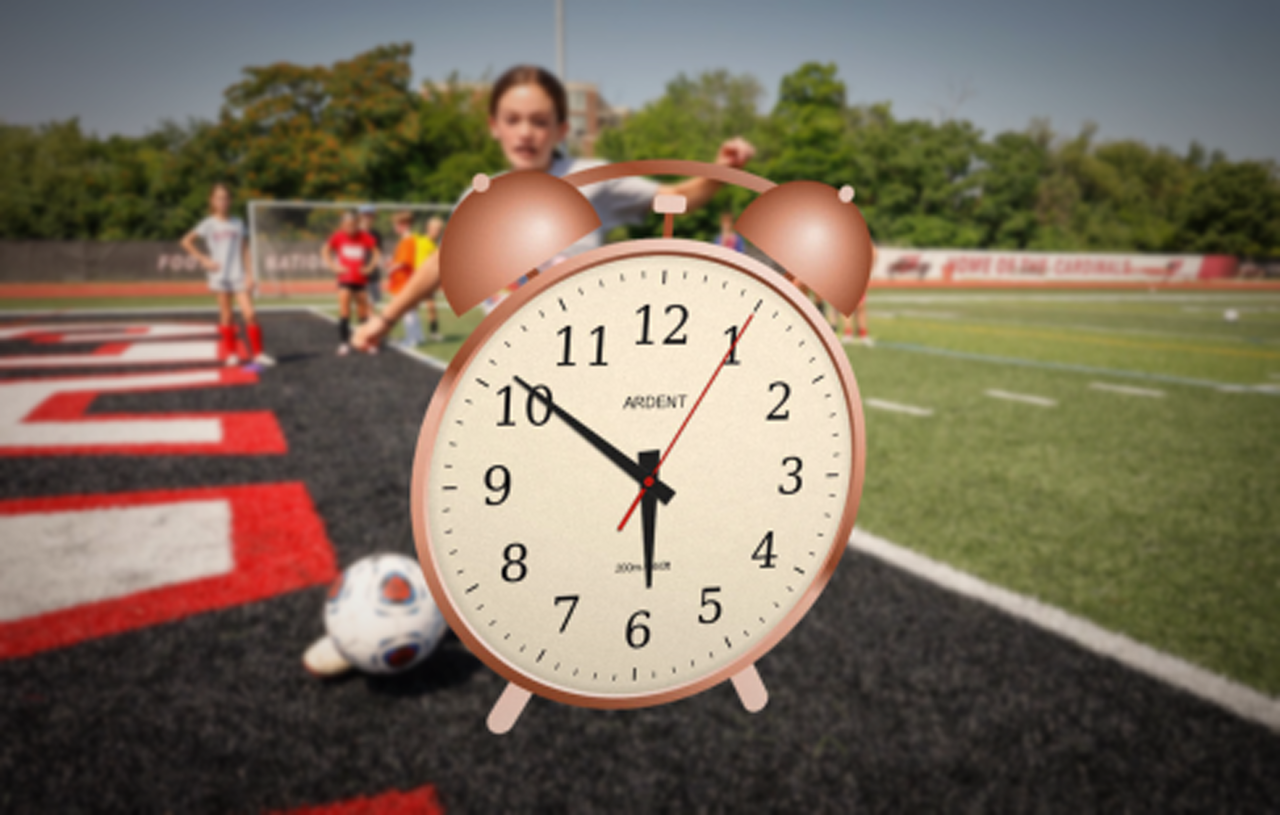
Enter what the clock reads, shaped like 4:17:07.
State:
5:51:05
